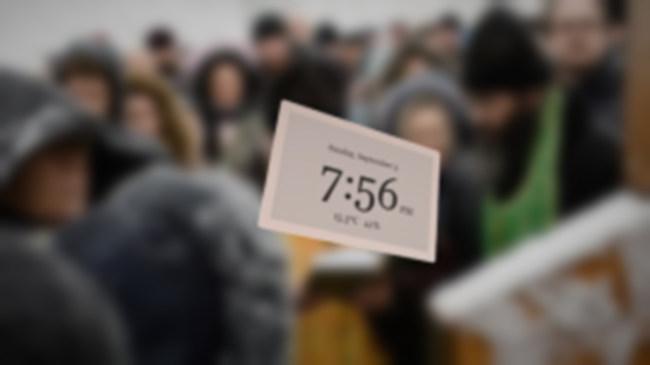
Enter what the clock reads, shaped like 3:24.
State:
7:56
